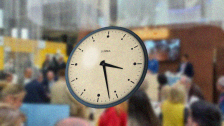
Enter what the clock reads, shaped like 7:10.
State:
3:27
